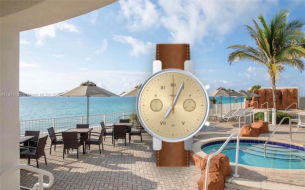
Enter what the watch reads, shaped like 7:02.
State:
7:04
